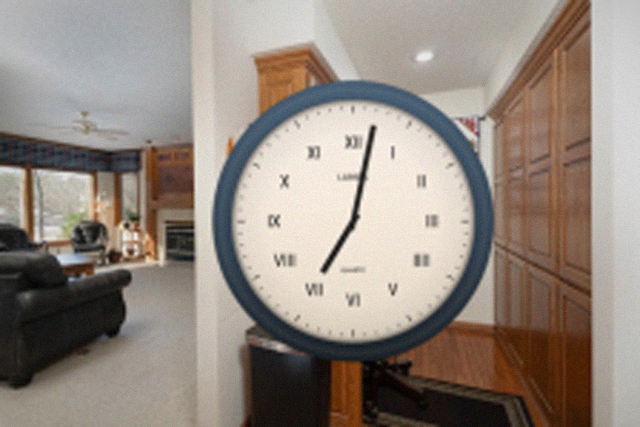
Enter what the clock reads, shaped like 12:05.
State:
7:02
